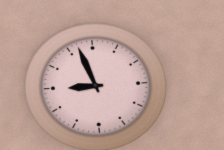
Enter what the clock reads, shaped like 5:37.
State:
8:57
